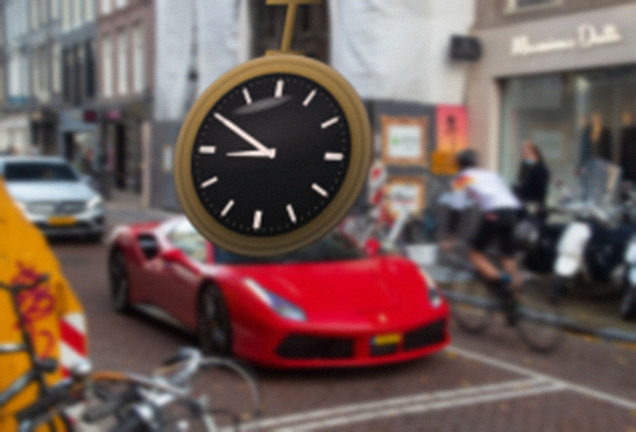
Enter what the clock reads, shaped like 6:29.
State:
8:50
